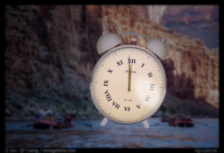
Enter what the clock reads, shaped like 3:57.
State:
11:59
